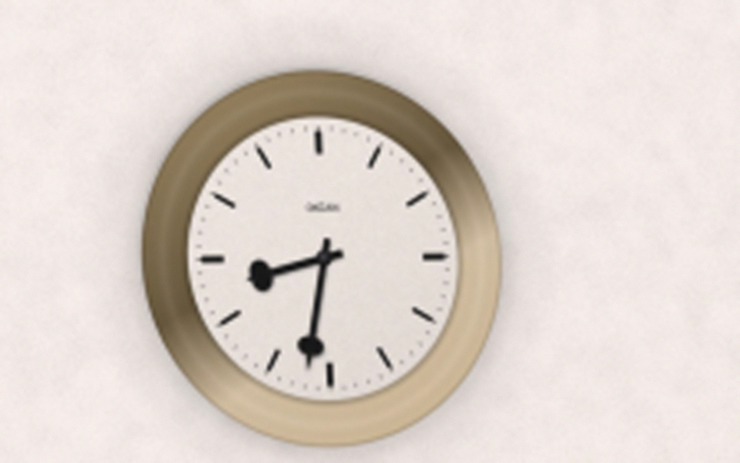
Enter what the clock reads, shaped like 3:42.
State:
8:32
